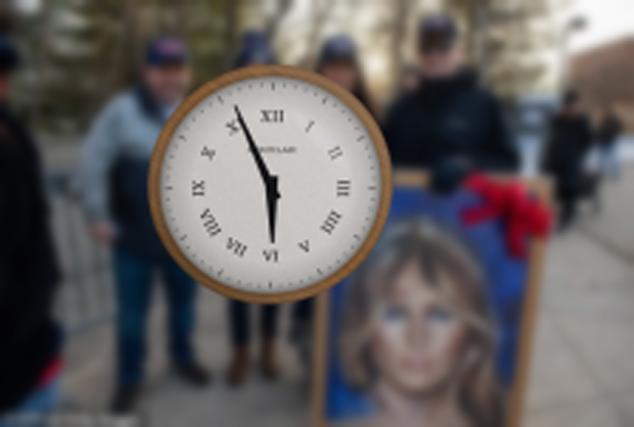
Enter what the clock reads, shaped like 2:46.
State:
5:56
